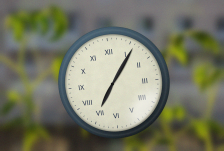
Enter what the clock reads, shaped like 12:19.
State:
7:06
